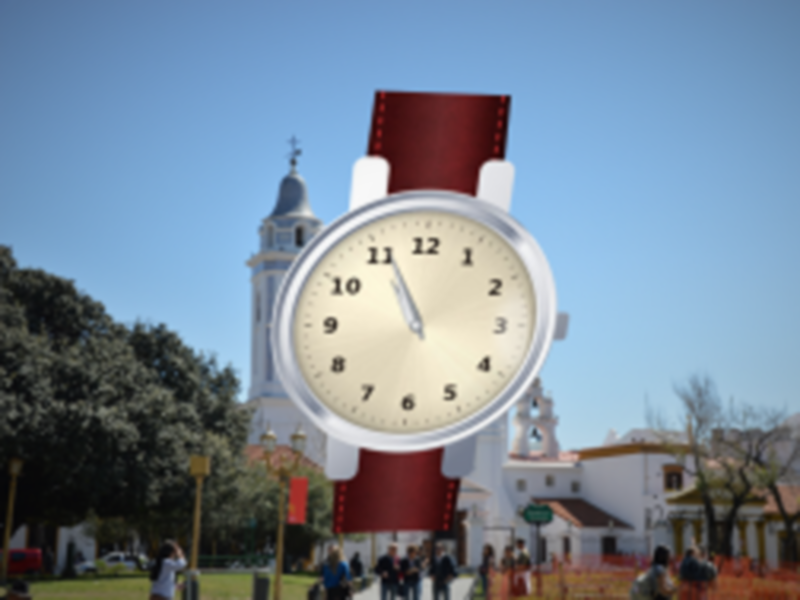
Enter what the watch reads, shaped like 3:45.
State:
10:56
